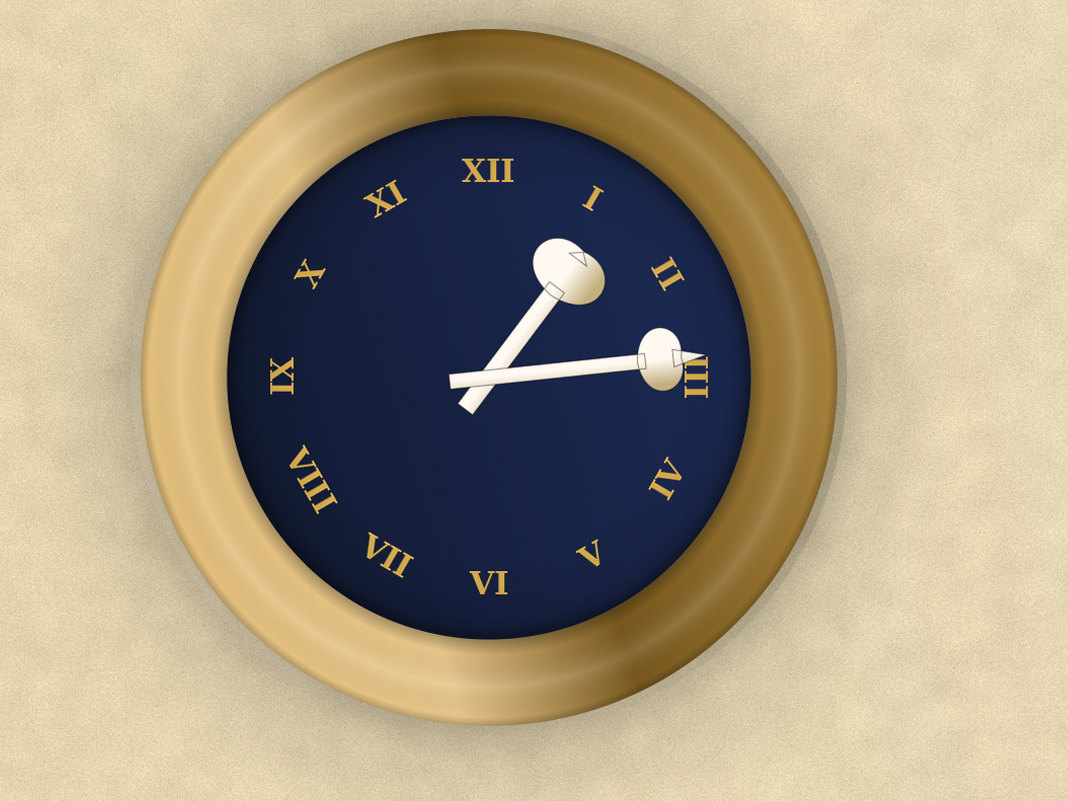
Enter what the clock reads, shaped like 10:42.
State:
1:14
